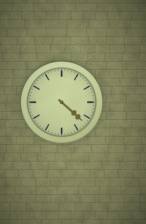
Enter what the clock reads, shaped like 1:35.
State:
4:22
